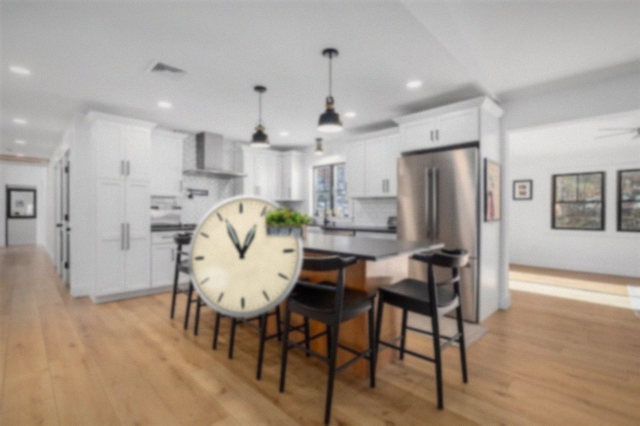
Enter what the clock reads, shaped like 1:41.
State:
12:56
